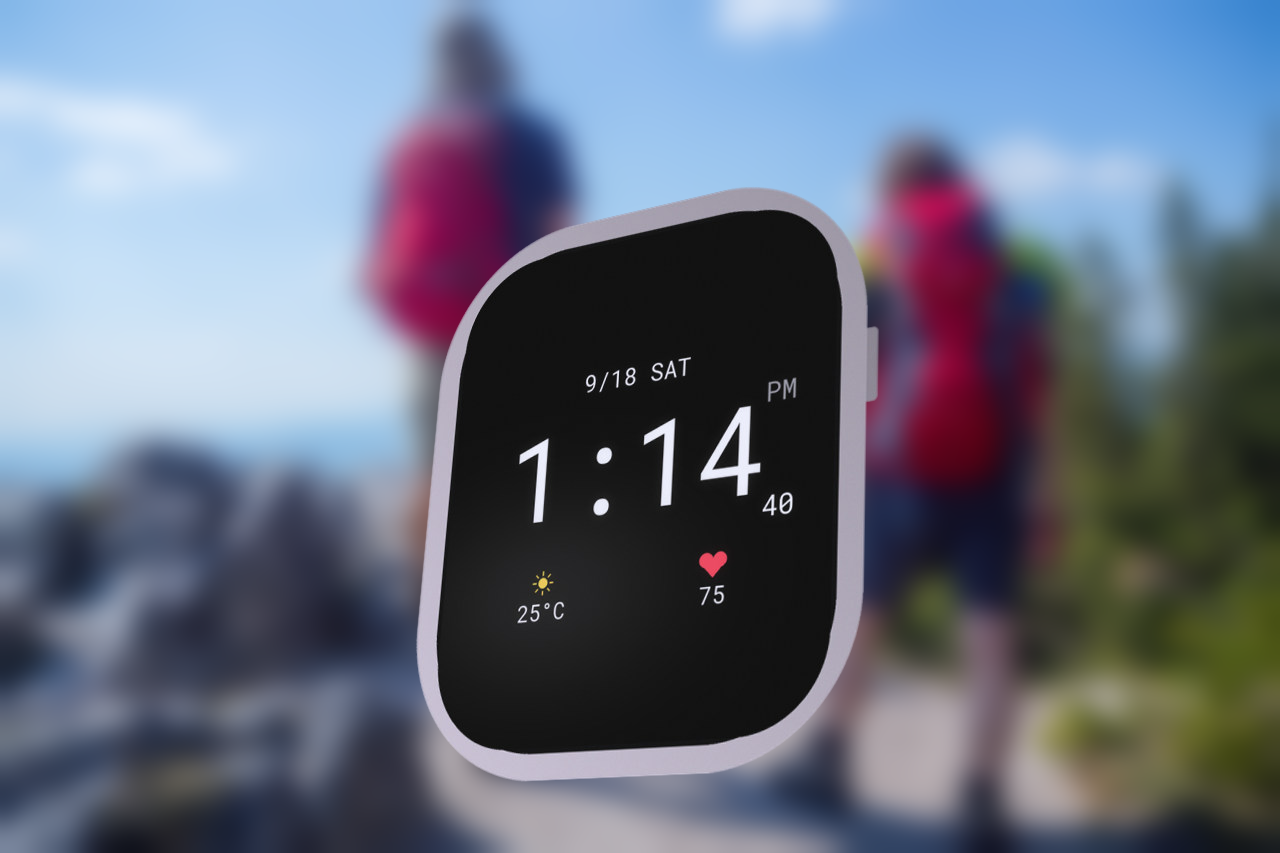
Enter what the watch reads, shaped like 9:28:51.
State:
1:14:40
